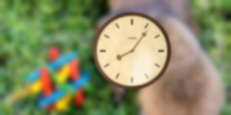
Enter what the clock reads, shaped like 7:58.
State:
8:06
